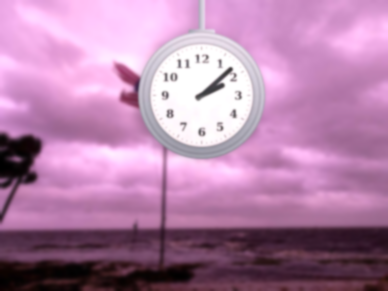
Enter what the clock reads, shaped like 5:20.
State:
2:08
